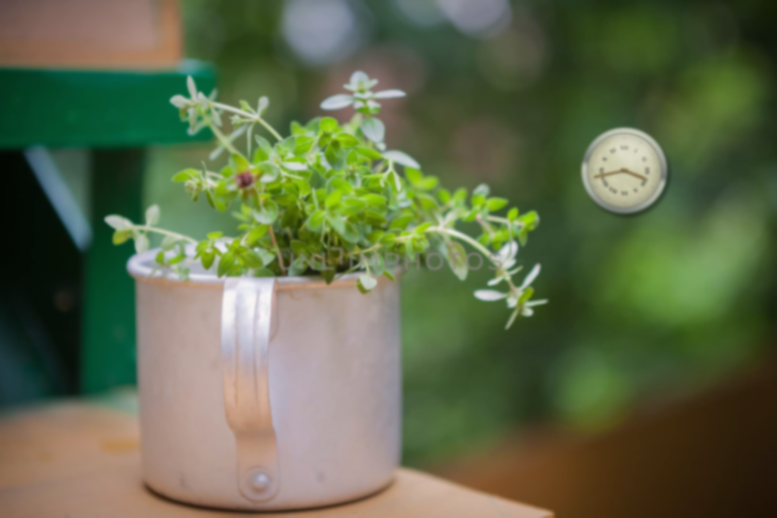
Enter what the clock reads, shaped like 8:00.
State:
3:43
